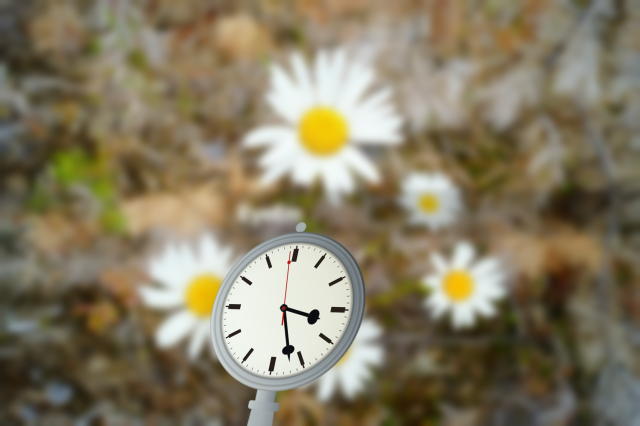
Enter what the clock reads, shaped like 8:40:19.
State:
3:26:59
